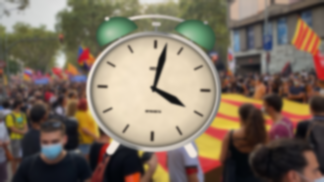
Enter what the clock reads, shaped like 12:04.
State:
4:02
